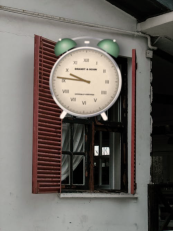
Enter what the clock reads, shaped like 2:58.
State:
9:46
